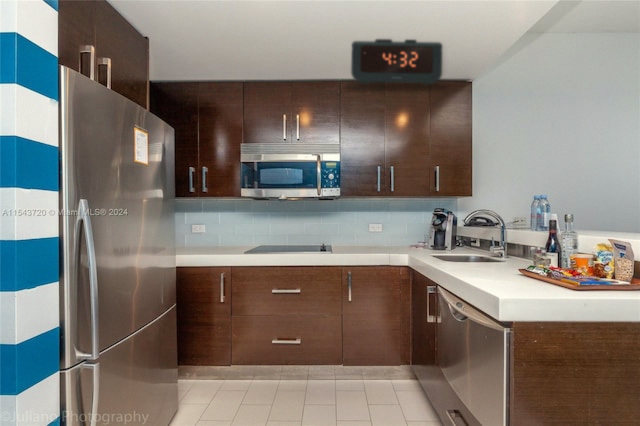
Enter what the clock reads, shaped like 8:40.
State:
4:32
